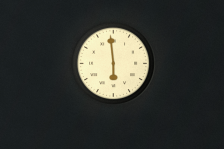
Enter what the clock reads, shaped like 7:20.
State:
5:59
